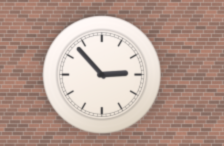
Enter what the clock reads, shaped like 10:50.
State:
2:53
